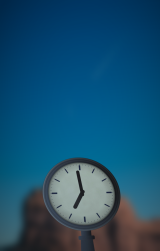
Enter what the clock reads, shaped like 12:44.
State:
6:59
